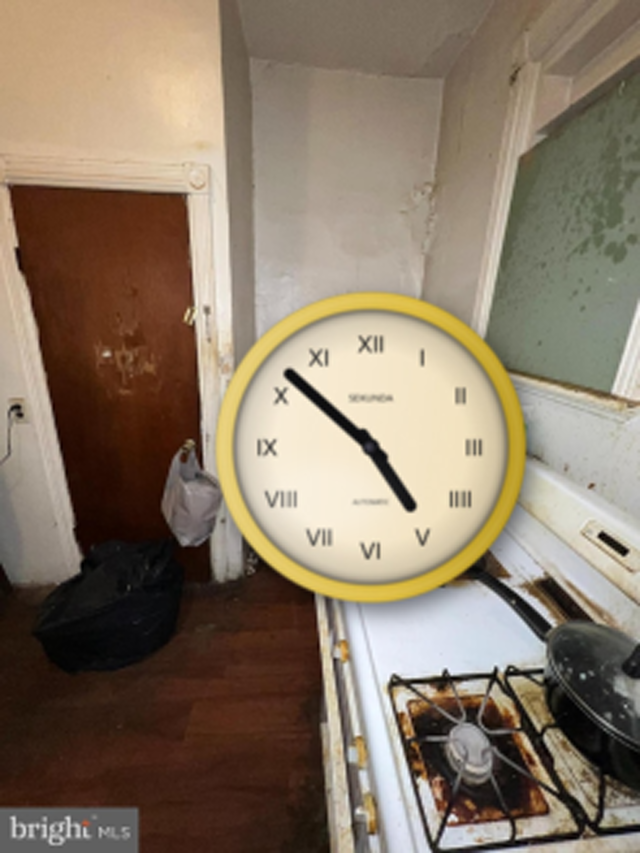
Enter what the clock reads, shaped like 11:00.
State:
4:52
